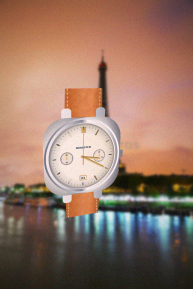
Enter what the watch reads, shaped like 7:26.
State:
3:20
